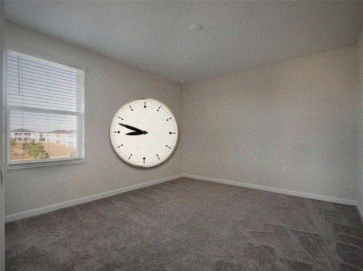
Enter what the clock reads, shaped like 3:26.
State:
8:48
